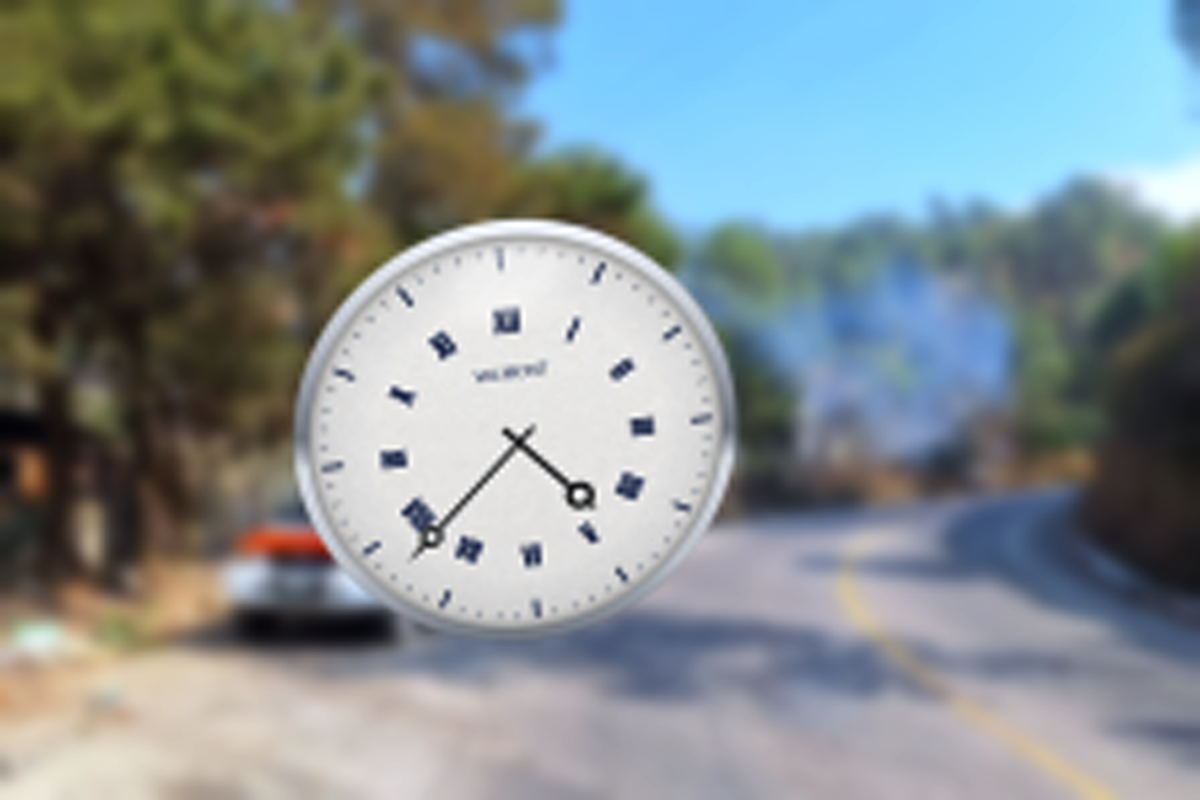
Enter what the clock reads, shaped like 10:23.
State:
4:38
